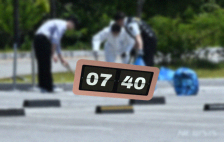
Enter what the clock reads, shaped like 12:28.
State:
7:40
